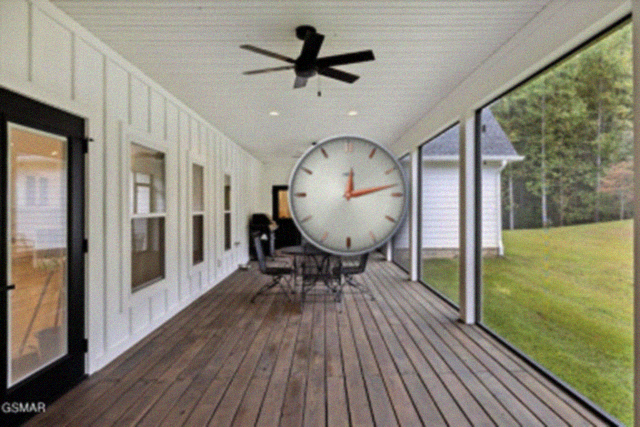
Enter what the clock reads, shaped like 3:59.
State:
12:13
